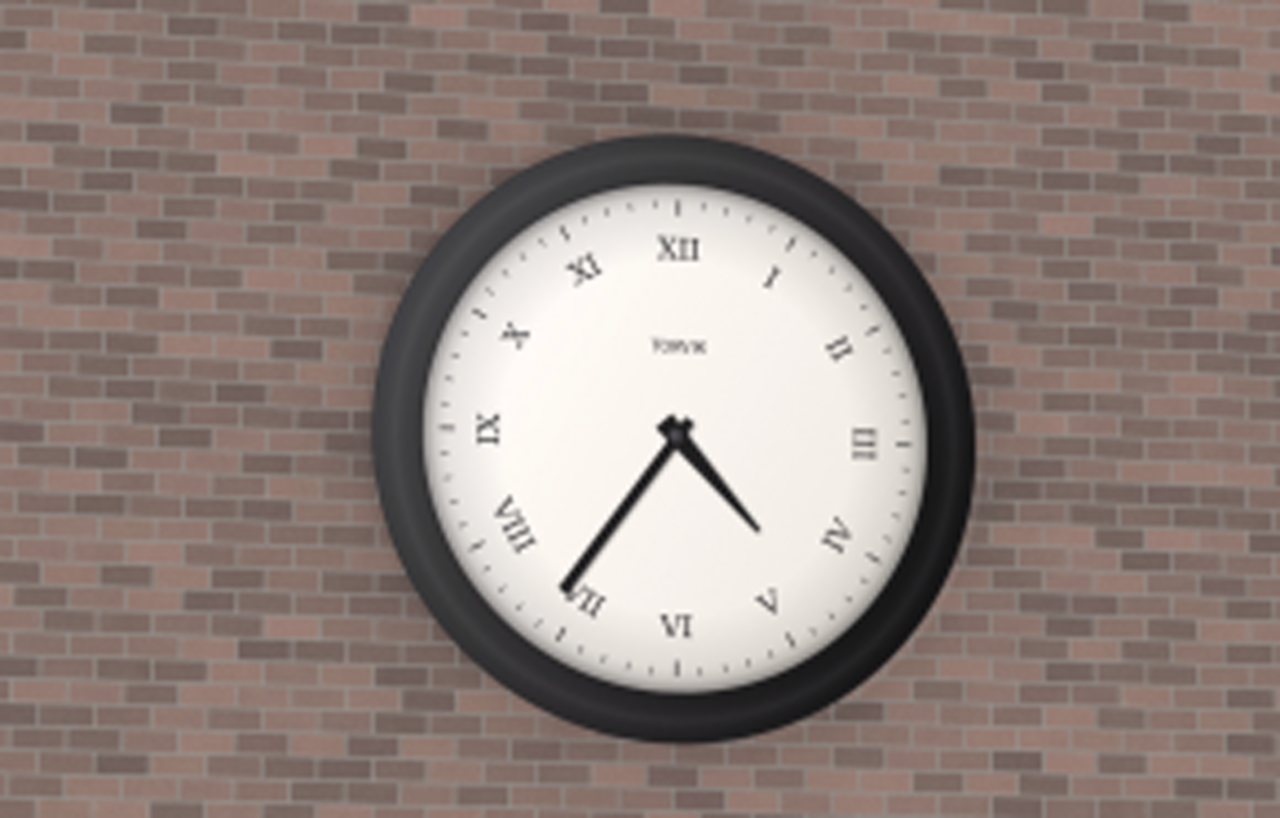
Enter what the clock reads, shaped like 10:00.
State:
4:36
